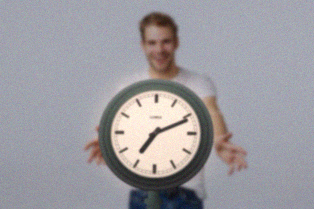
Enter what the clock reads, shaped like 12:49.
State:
7:11
